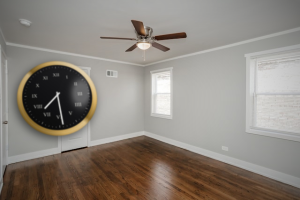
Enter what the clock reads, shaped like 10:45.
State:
7:29
